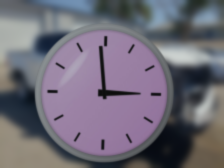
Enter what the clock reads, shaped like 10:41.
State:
2:59
